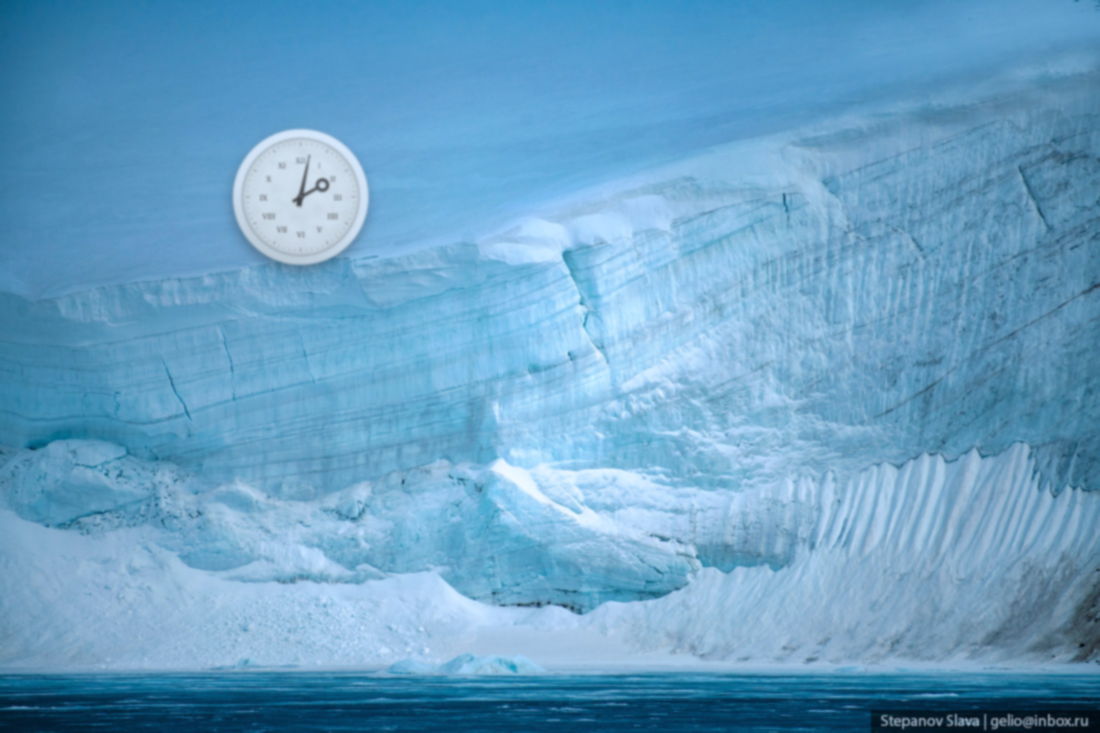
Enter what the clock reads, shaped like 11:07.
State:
2:02
